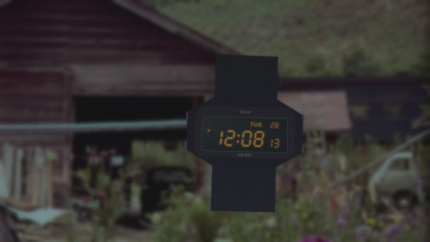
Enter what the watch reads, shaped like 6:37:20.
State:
12:08:13
